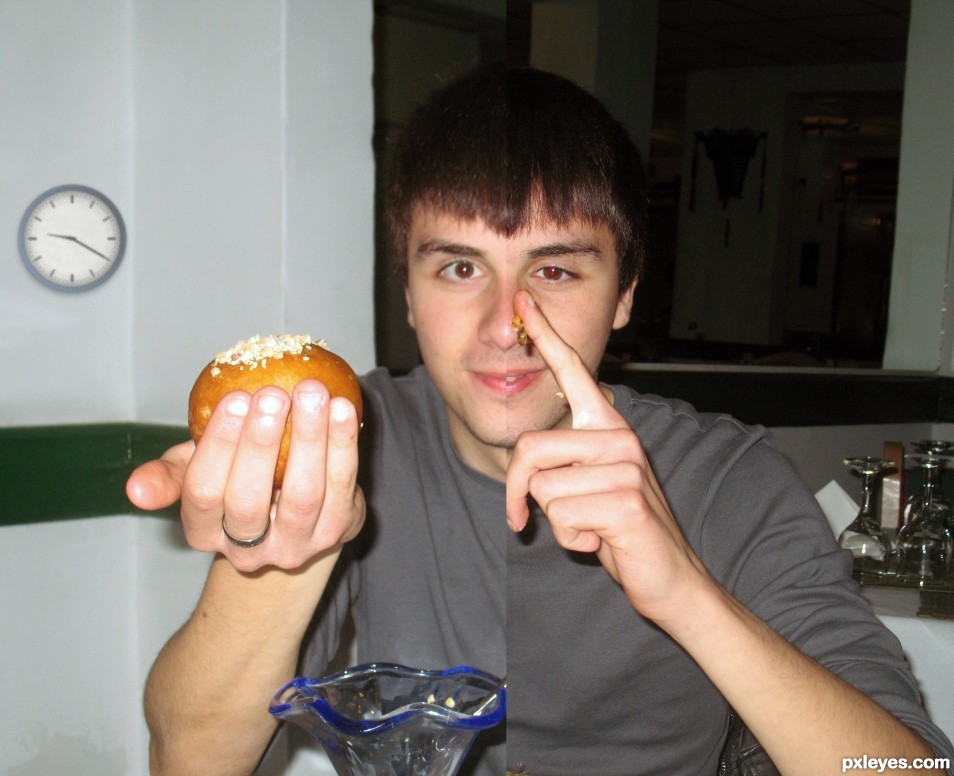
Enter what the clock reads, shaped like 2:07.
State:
9:20
